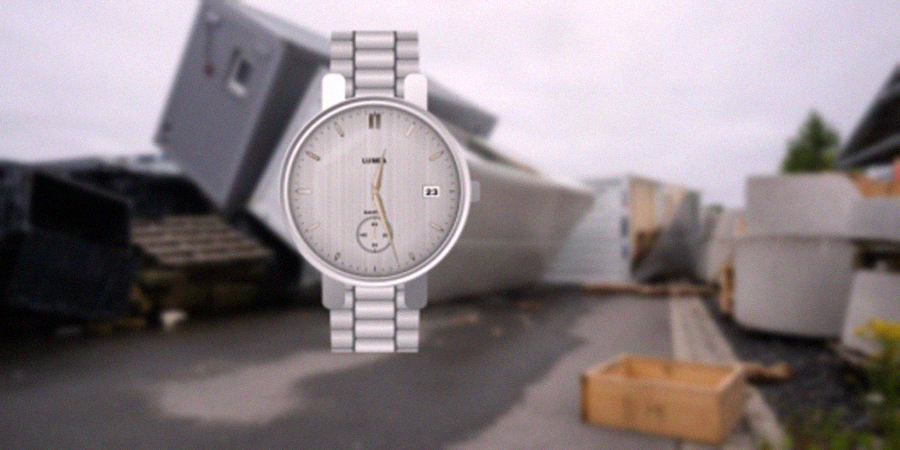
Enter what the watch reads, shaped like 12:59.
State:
12:27
